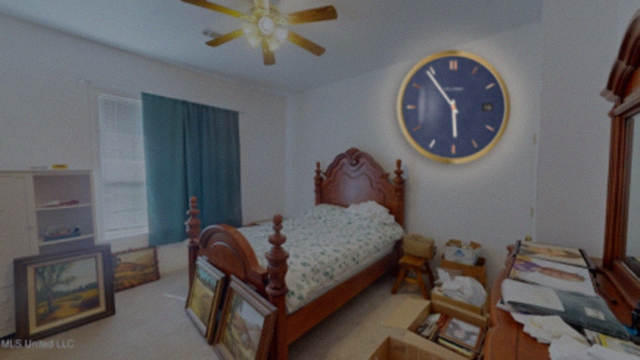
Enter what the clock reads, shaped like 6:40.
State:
5:54
